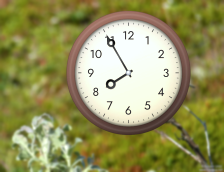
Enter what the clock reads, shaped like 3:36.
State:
7:55
